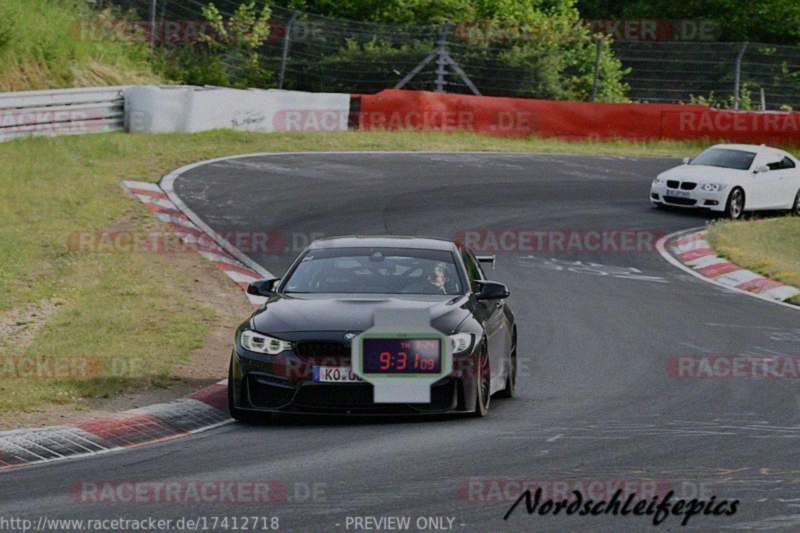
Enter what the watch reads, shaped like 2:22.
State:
9:31
